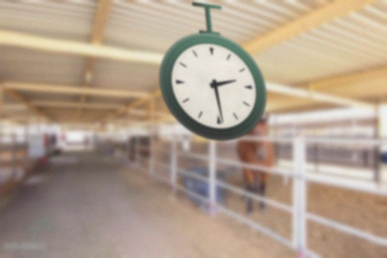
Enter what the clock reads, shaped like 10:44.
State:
2:29
